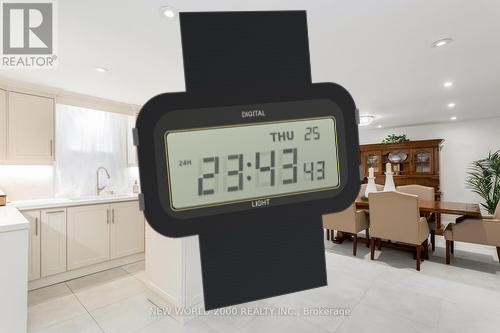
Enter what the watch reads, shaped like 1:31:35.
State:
23:43:43
